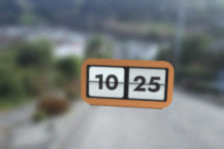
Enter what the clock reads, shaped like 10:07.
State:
10:25
